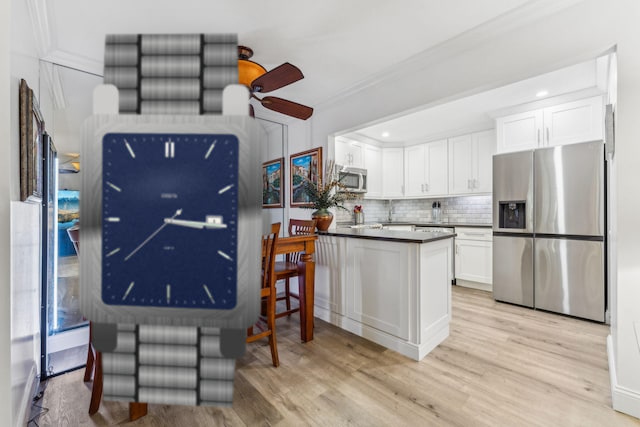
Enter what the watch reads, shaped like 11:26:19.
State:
3:15:38
